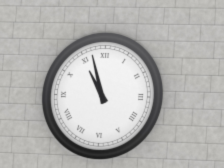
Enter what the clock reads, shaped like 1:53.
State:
10:57
